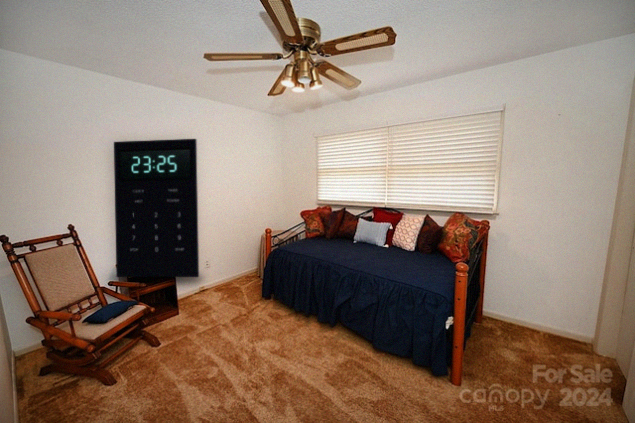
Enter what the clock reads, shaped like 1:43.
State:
23:25
